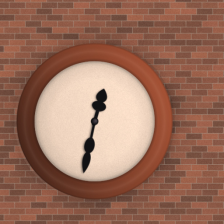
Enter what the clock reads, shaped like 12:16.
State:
12:32
